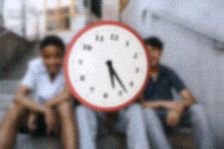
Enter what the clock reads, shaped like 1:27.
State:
5:23
